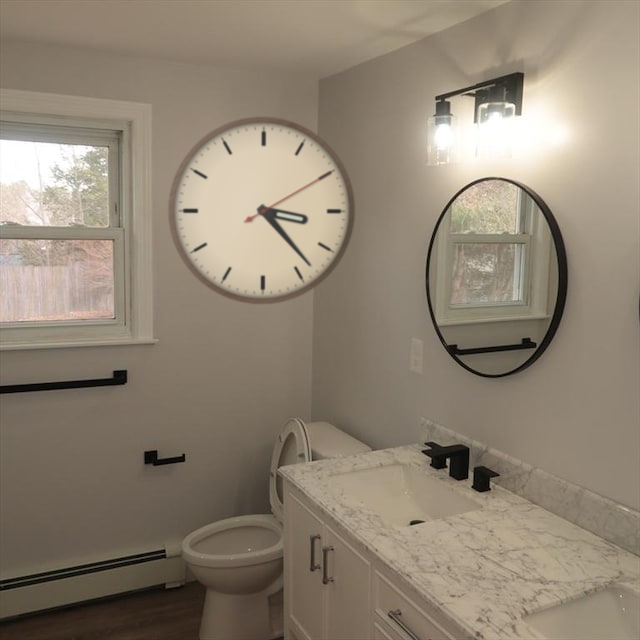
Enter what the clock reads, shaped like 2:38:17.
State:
3:23:10
